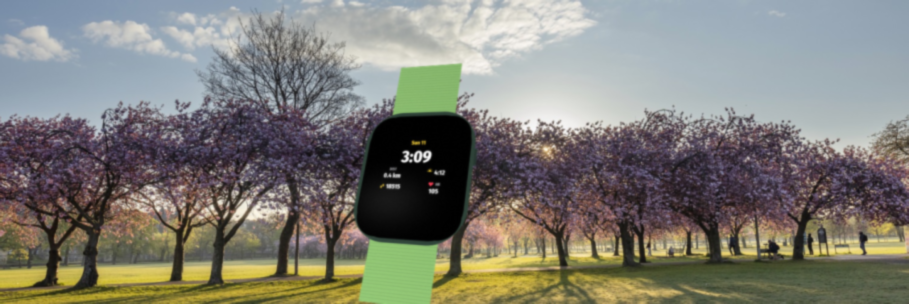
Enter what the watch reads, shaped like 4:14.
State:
3:09
